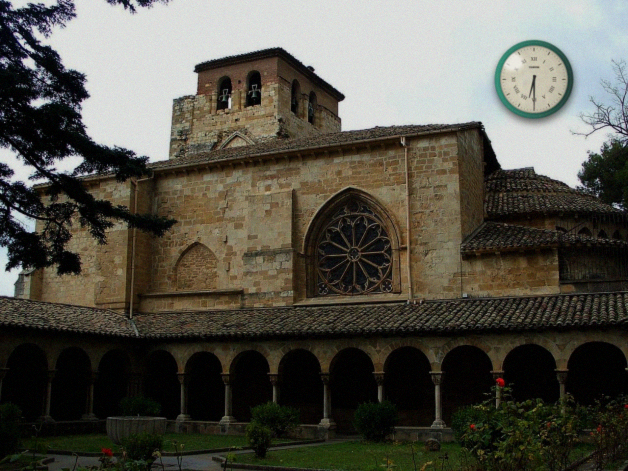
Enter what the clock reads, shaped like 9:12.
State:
6:30
